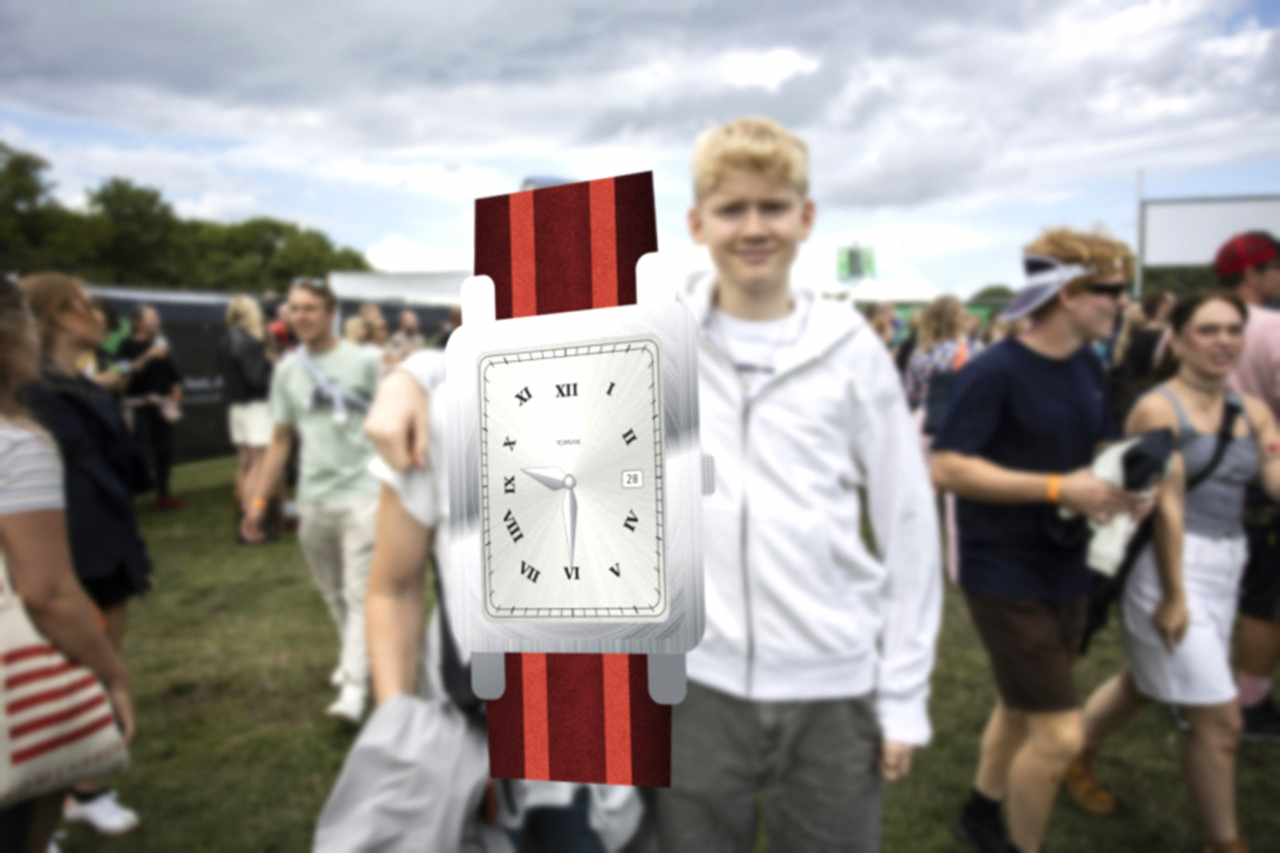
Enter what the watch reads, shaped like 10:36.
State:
9:30
